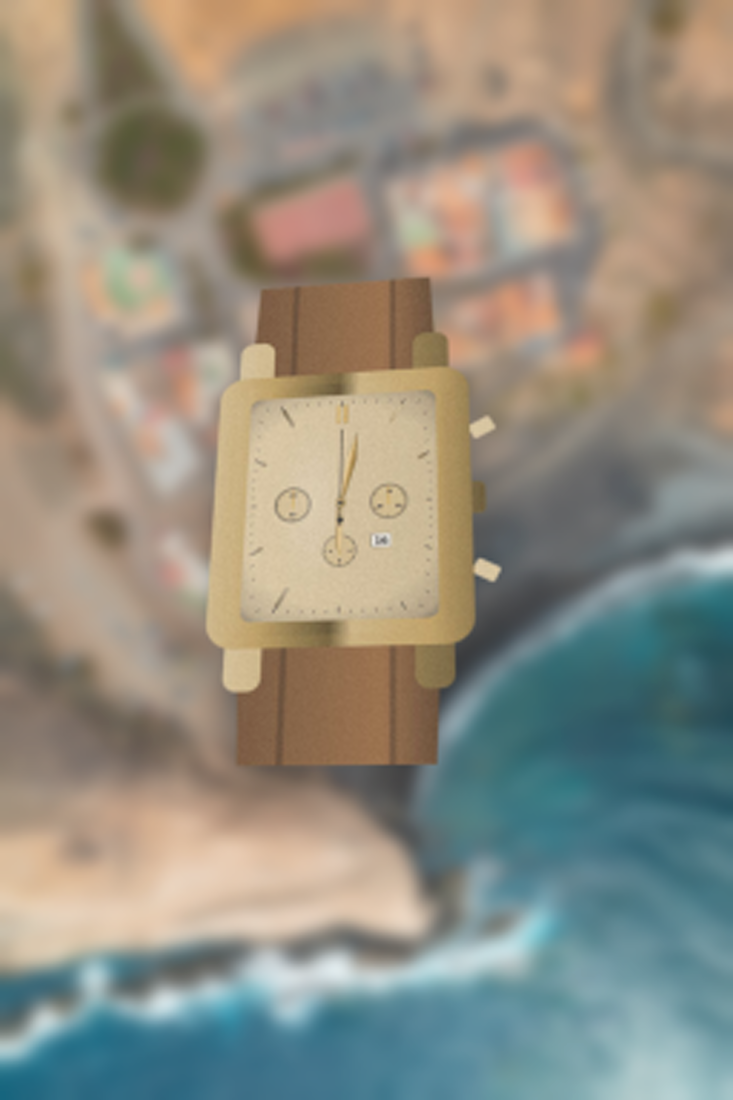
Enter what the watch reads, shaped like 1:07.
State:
6:02
